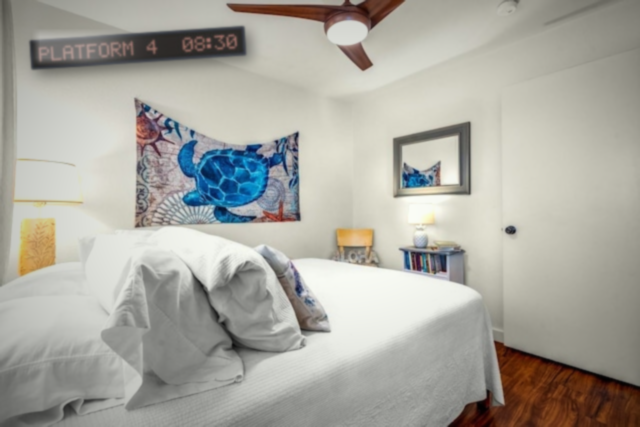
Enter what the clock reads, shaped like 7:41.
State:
8:30
